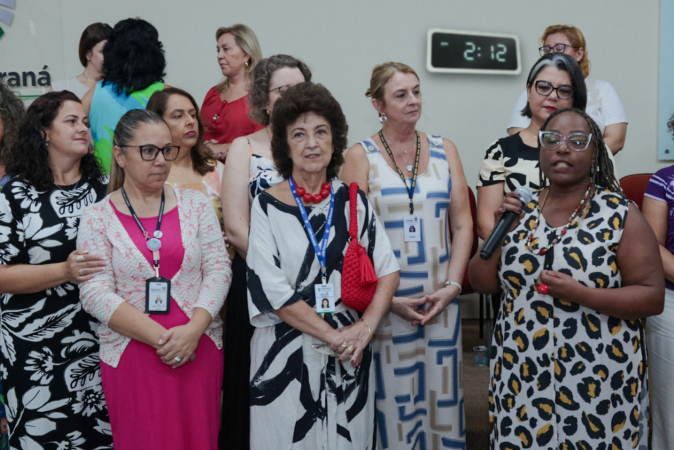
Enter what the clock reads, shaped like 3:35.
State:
2:12
